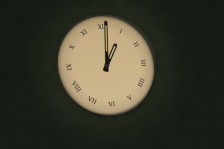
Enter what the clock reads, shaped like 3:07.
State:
1:01
